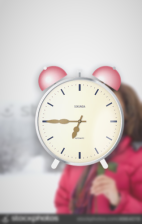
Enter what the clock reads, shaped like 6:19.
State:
6:45
